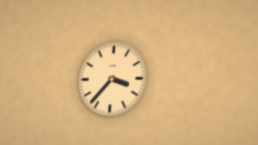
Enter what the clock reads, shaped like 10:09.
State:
3:37
